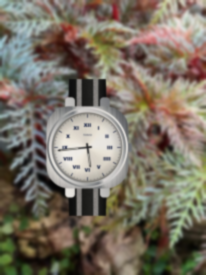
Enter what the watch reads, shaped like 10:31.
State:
5:44
